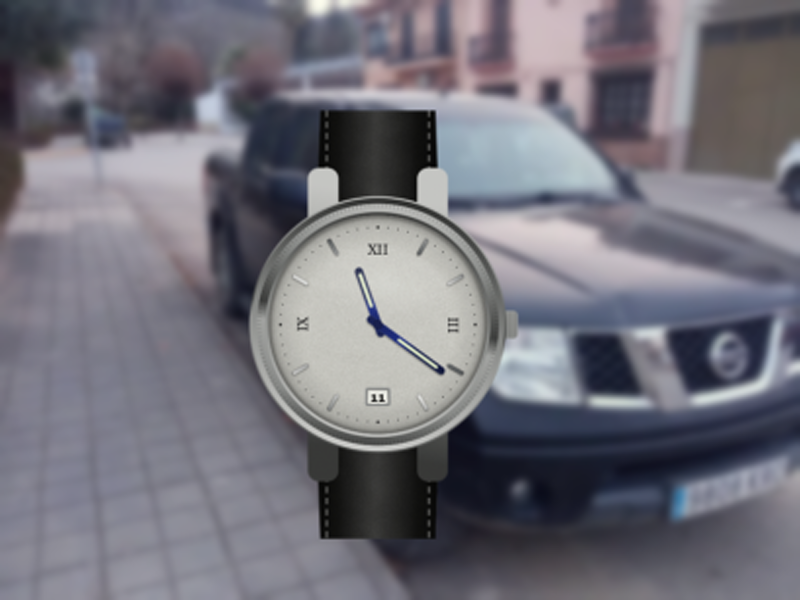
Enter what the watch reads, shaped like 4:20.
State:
11:21
